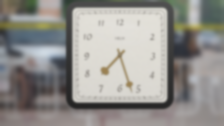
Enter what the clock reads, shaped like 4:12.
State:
7:27
